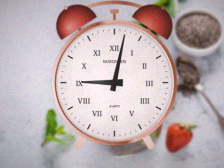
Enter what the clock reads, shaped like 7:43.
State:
9:02
